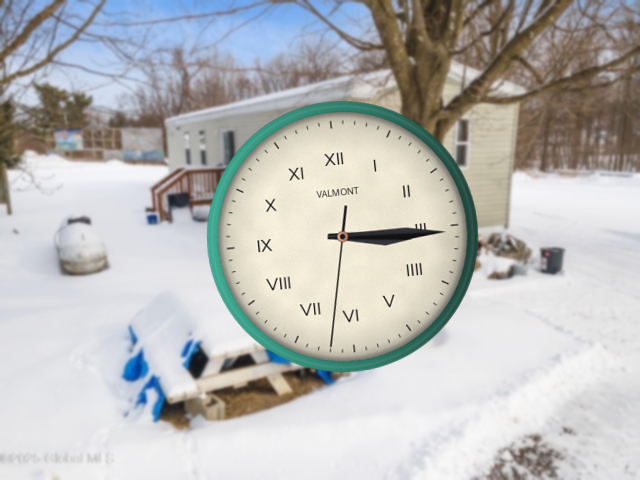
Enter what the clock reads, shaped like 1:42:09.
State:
3:15:32
